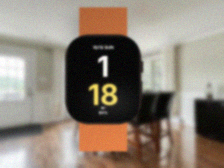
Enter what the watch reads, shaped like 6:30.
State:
1:18
